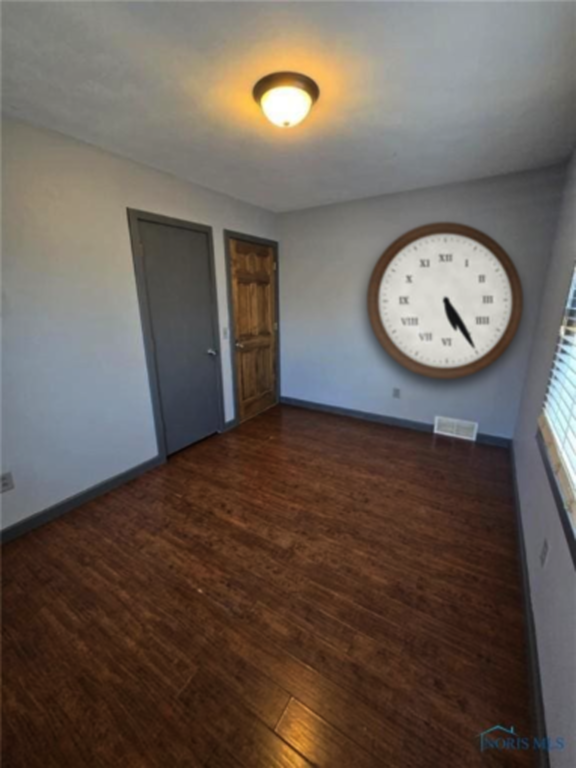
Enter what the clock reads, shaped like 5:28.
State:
5:25
